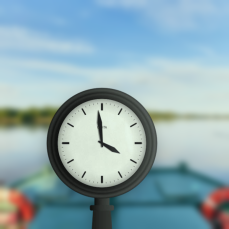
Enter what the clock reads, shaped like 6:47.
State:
3:59
